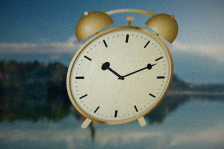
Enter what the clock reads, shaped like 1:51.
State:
10:11
